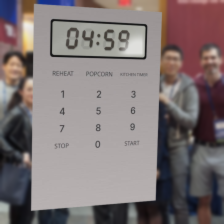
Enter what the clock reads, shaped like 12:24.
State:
4:59
